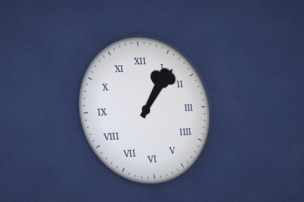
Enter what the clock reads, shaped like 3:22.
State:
1:07
